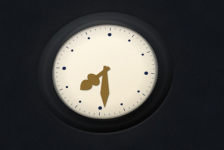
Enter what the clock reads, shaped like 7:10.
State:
7:29
